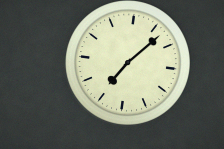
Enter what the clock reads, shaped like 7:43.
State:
7:07
